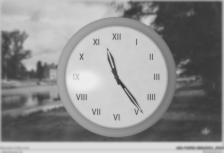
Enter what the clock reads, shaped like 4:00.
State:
11:24
